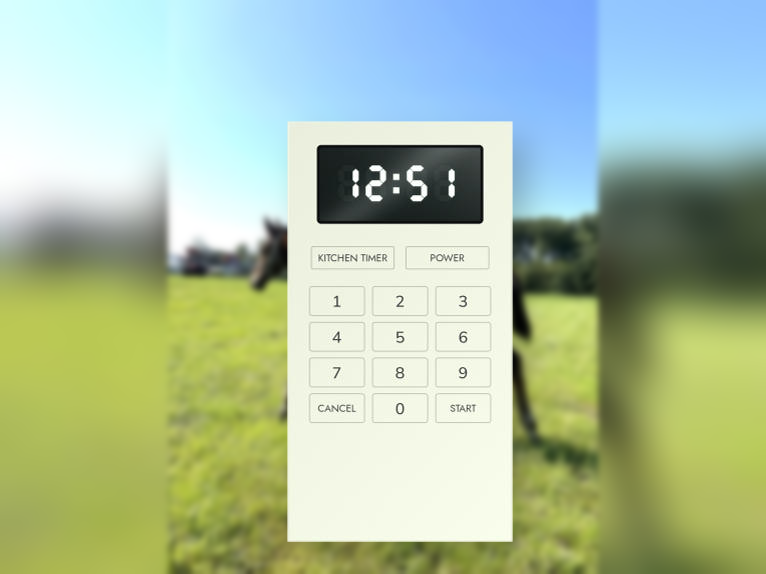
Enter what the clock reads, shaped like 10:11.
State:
12:51
